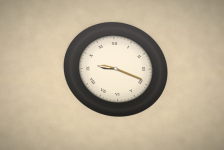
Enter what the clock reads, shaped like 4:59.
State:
9:19
